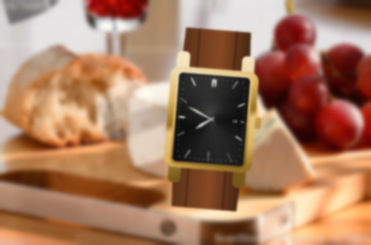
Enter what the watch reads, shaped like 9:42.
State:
7:49
